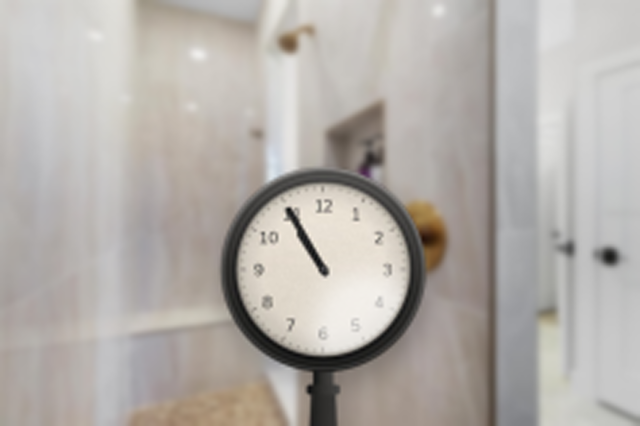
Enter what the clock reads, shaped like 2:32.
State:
10:55
